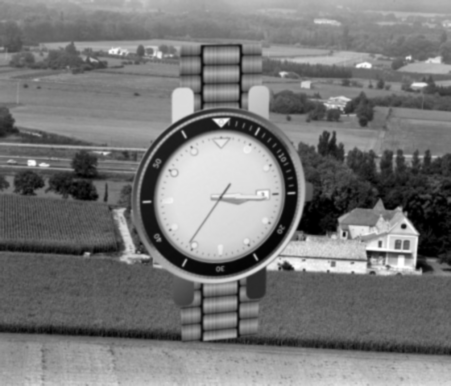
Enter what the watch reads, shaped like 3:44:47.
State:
3:15:36
